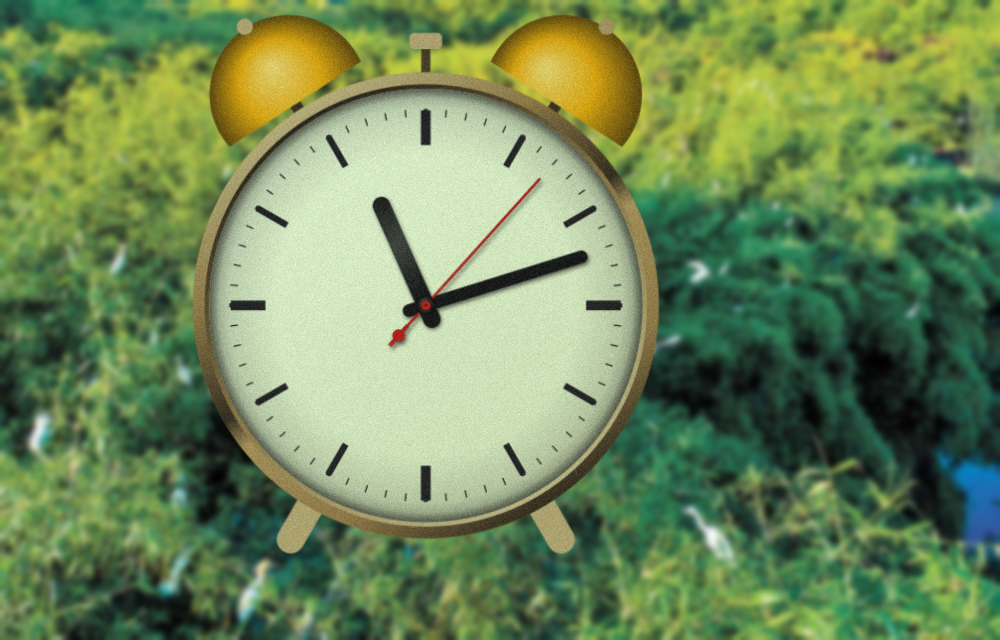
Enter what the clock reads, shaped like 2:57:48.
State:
11:12:07
